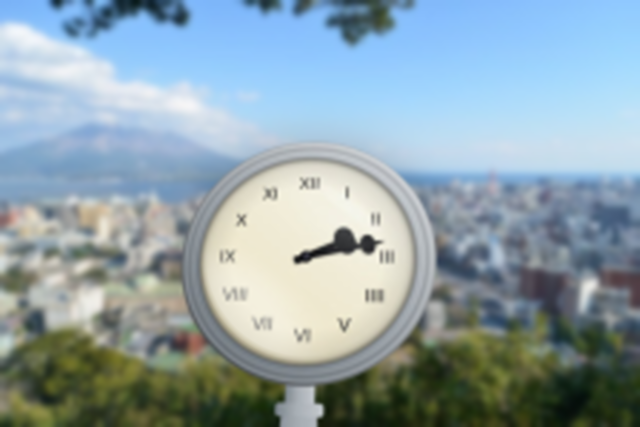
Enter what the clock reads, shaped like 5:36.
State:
2:13
